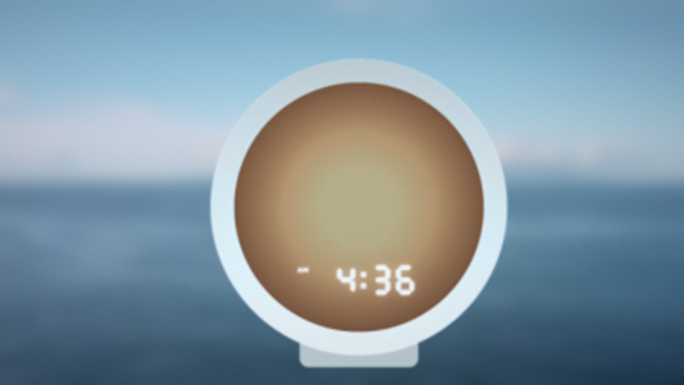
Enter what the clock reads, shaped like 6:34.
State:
4:36
